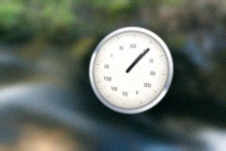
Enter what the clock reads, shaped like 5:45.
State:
1:06
